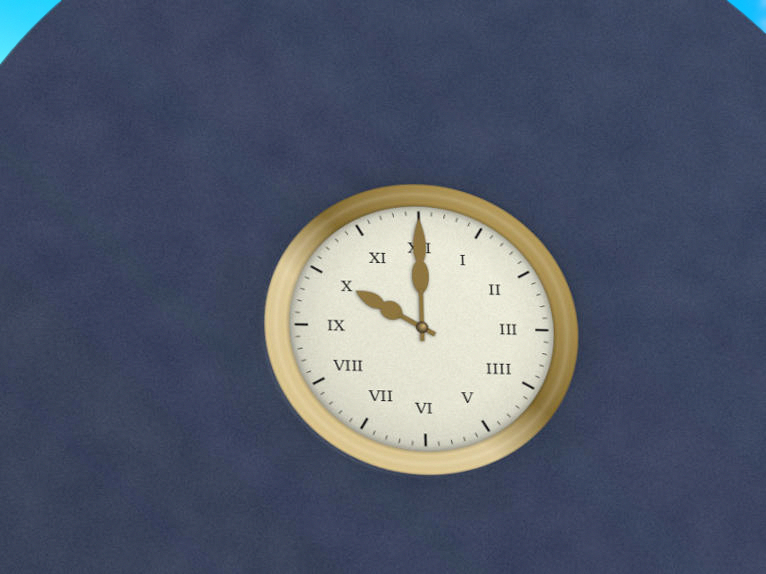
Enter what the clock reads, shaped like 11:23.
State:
10:00
